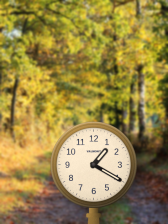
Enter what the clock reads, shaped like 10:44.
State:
1:20
